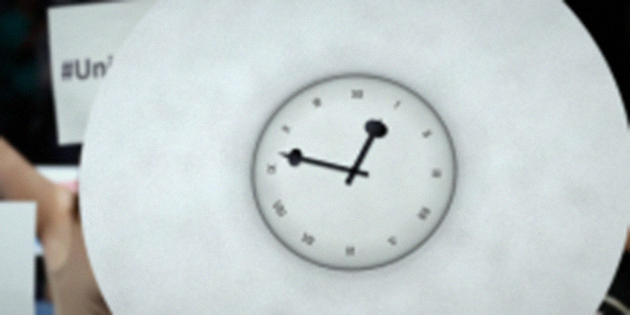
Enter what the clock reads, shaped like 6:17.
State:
12:47
